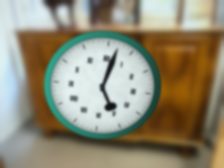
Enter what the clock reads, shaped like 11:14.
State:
5:02
